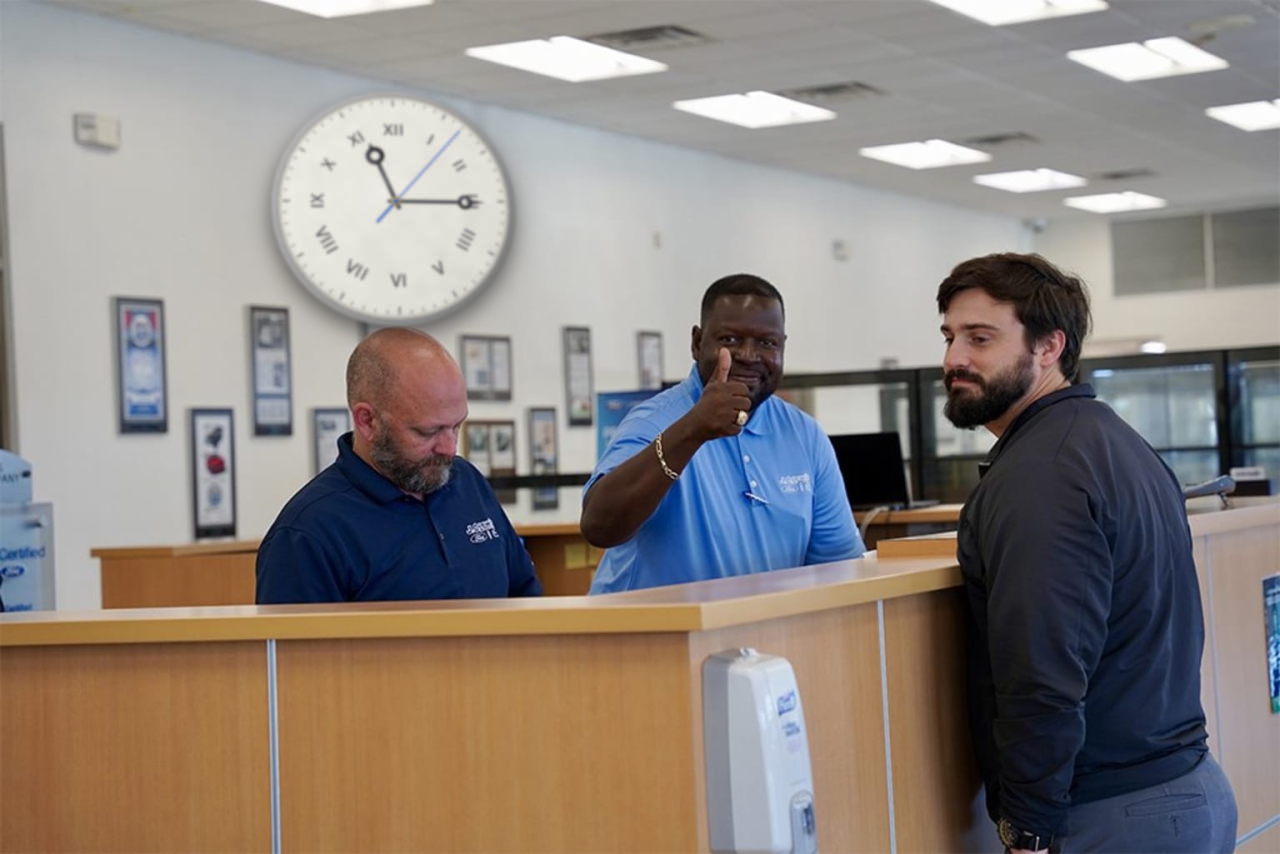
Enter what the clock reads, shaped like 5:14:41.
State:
11:15:07
